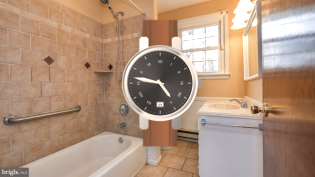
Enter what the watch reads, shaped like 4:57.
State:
4:47
